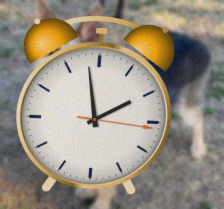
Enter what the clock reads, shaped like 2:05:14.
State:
1:58:16
